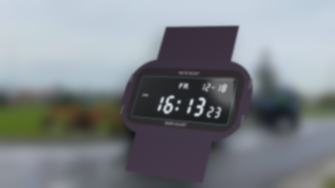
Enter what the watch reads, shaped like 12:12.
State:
16:13
